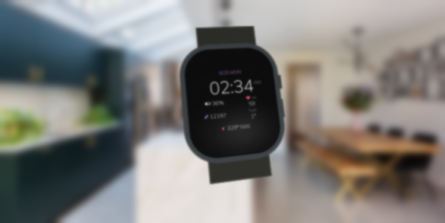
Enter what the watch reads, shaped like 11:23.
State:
2:34
